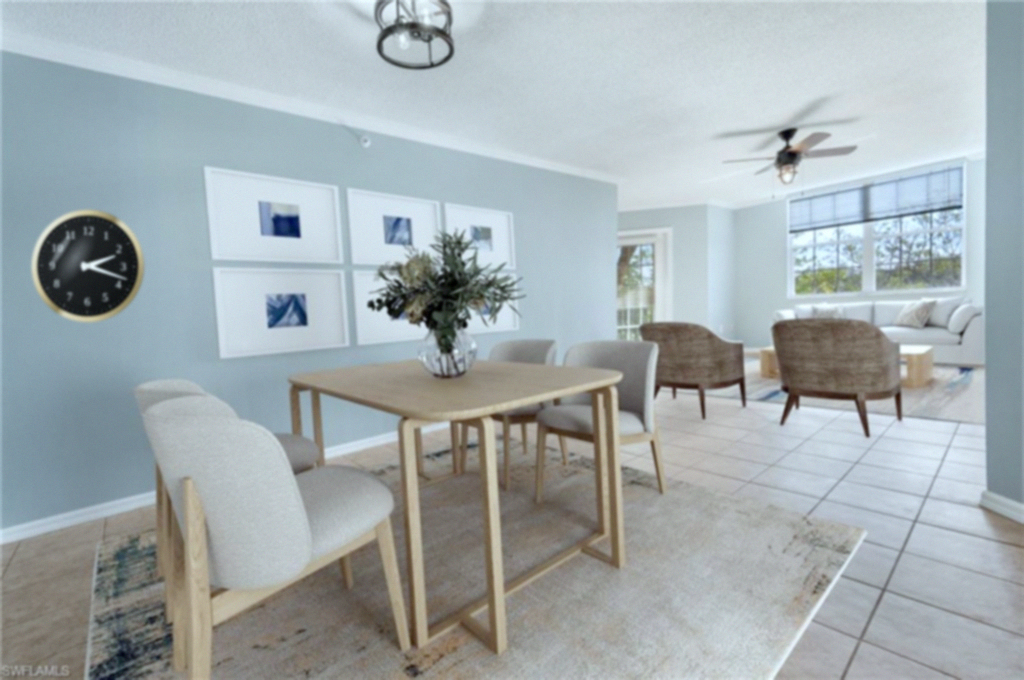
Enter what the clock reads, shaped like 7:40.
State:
2:18
